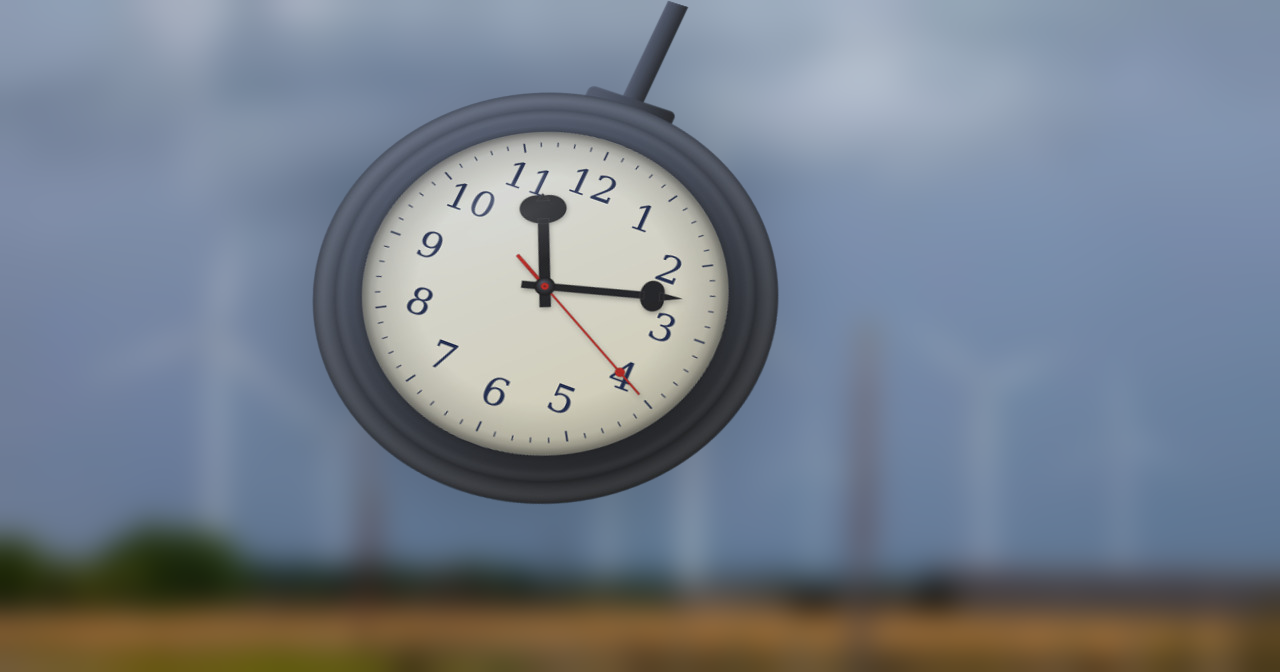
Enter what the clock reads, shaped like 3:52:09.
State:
11:12:20
